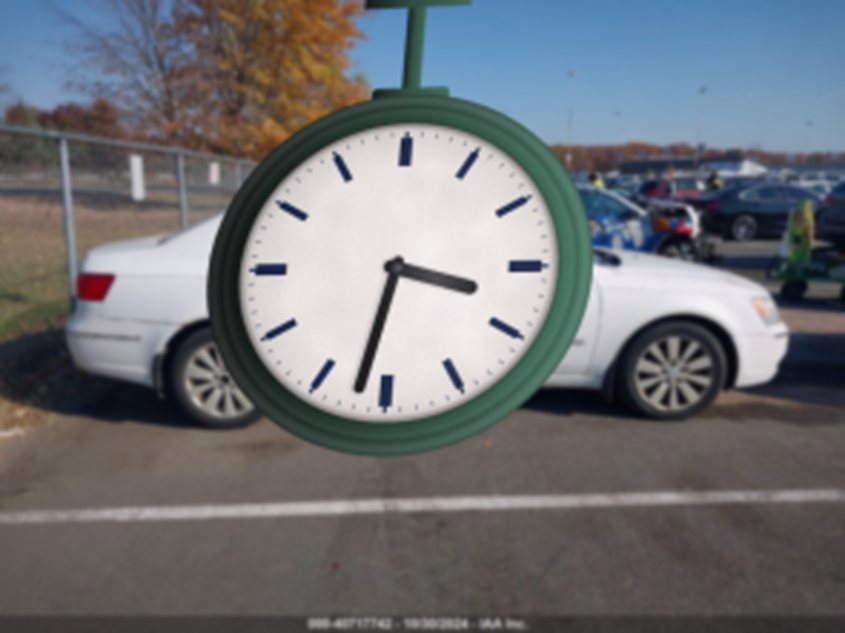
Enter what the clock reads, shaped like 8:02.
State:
3:32
